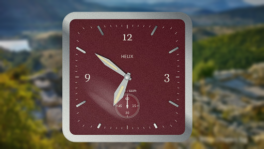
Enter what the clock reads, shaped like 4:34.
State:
6:51
